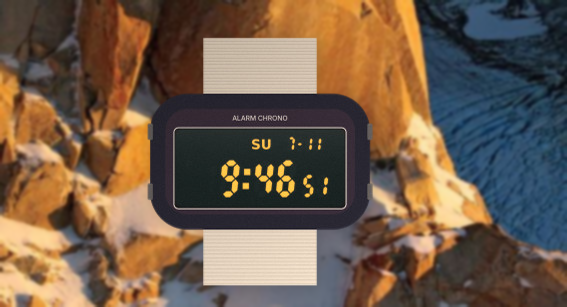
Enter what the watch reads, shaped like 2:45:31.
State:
9:46:51
